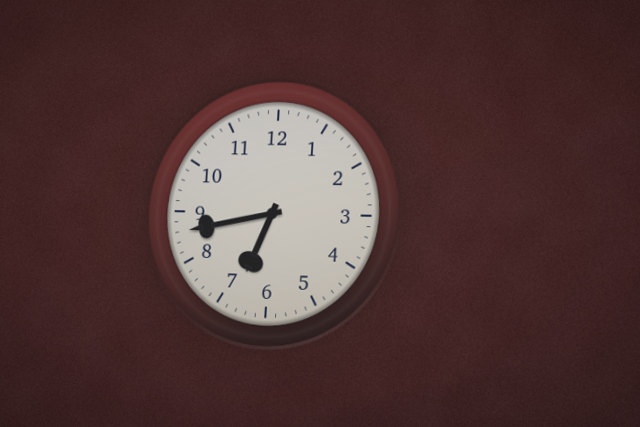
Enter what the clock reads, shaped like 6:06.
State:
6:43
